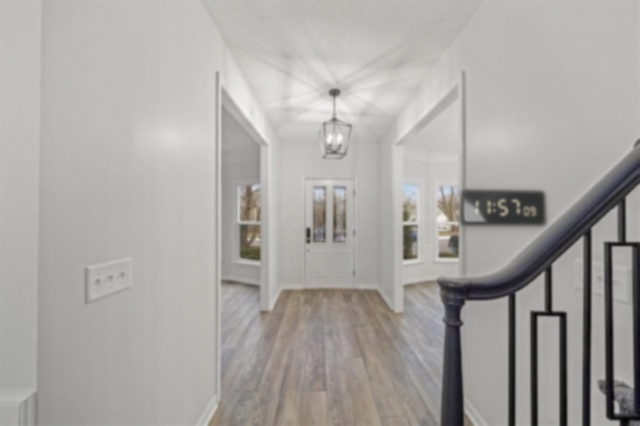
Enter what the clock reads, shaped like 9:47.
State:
11:57
